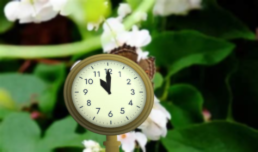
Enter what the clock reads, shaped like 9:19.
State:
11:00
